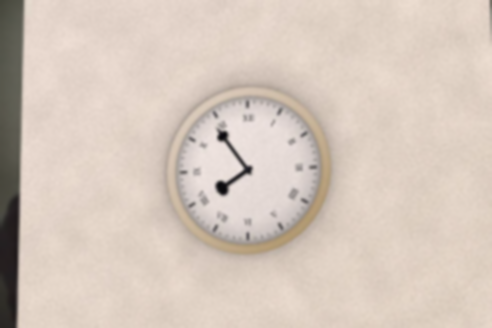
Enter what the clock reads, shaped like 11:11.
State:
7:54
